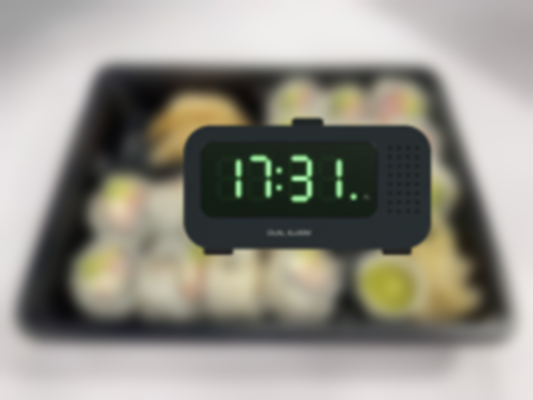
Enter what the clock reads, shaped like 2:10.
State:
17:31
